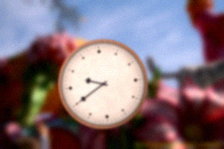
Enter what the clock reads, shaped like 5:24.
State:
9:40
